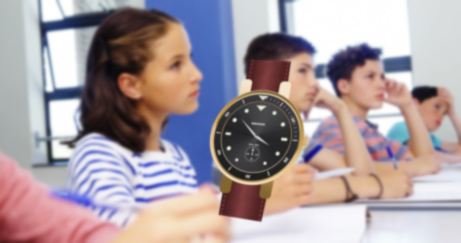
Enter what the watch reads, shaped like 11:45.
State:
3:52
